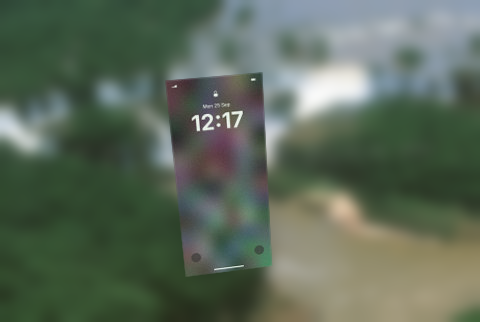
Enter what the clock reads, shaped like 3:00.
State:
12:17
